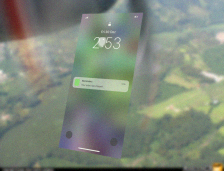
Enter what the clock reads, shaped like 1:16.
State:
2:53
